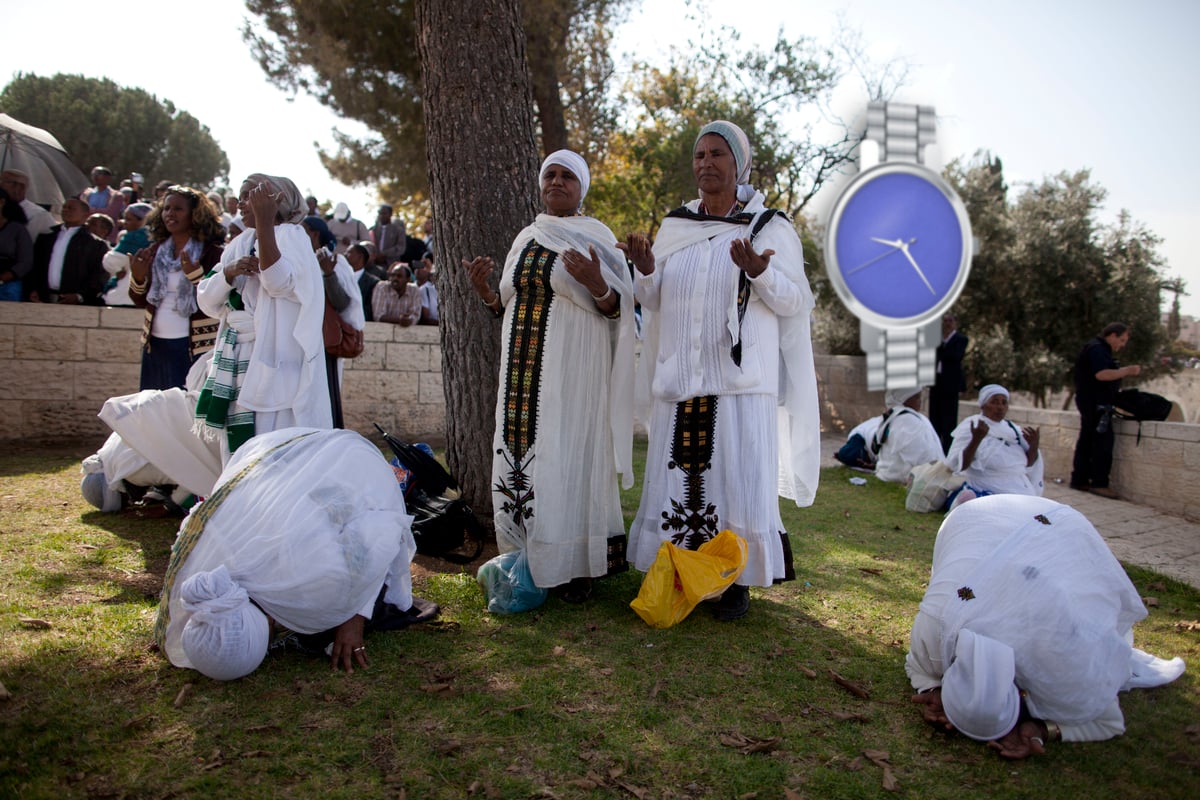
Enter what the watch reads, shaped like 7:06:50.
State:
9:23:41
